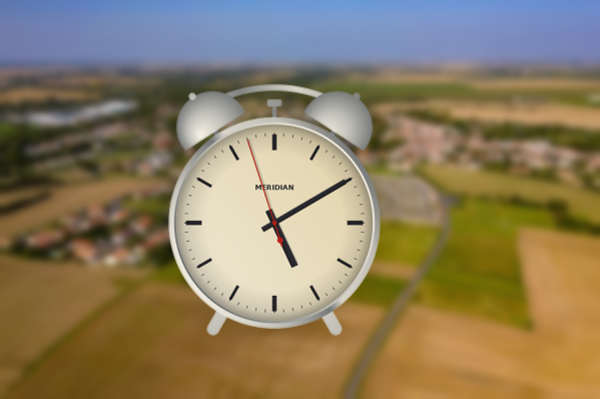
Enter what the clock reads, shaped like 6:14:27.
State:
5:09:57
